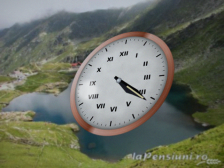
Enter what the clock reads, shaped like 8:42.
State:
4:21
